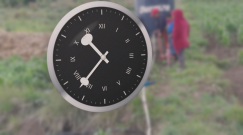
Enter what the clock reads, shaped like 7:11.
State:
10:37
